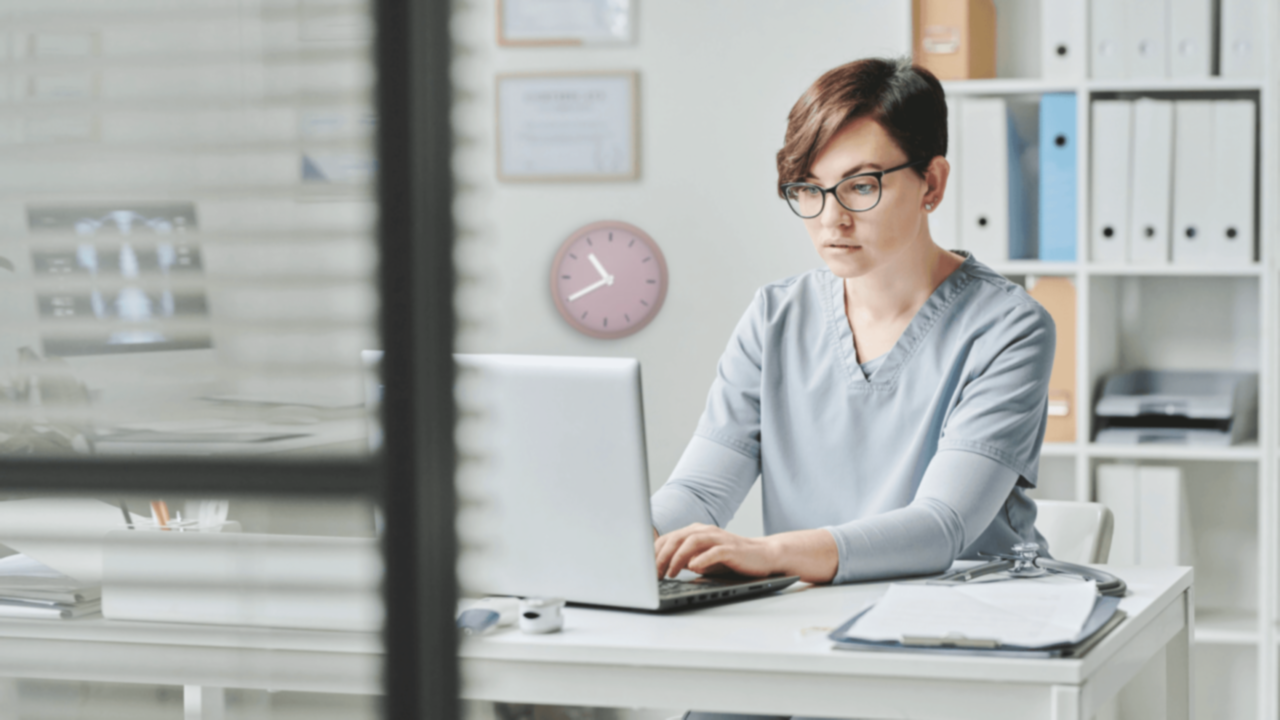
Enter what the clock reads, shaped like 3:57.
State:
10:40
